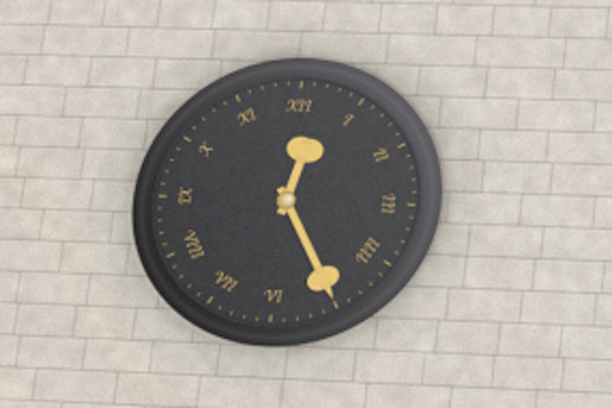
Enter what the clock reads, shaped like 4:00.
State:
12:25
